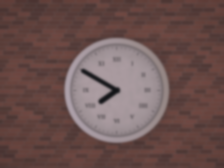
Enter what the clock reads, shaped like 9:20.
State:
7:50
